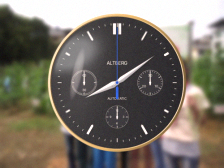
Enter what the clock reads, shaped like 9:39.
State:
8:09
